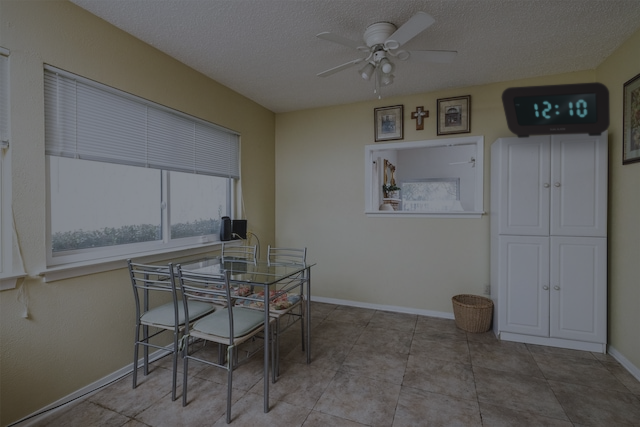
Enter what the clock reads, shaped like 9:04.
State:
12:10
